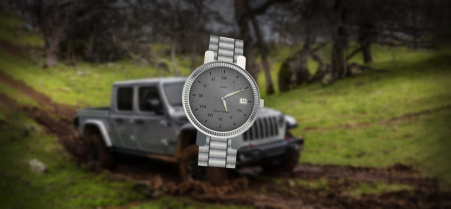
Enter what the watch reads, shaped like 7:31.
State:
5:10
